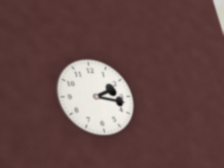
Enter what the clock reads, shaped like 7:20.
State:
2:17
